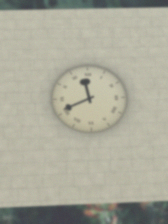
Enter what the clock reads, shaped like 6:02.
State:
11:41
